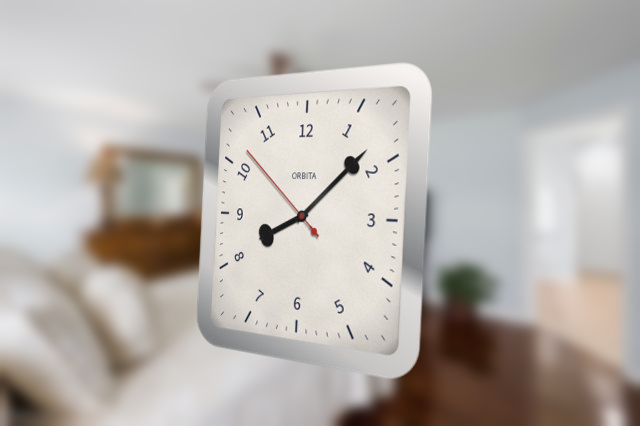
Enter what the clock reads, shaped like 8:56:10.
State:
8:07:52
